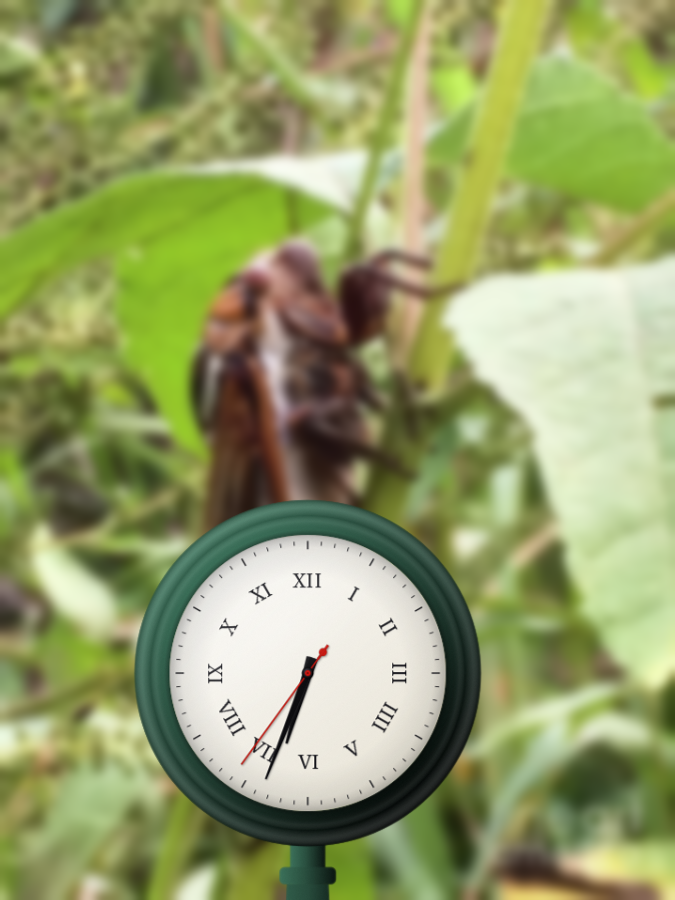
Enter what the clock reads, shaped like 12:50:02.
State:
6:33:36
